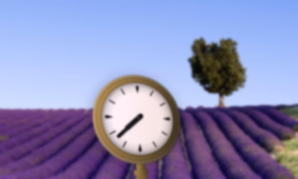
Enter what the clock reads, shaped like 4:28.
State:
7:38
